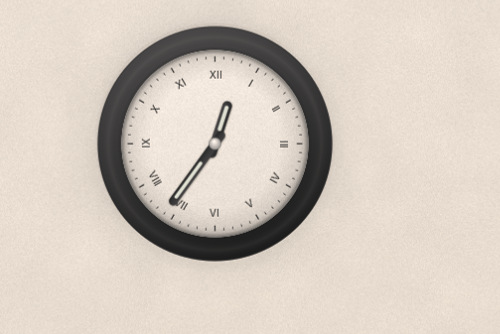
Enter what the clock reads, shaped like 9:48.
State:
12:36
